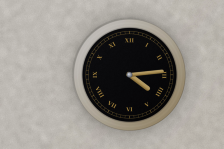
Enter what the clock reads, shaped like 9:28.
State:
4:14
